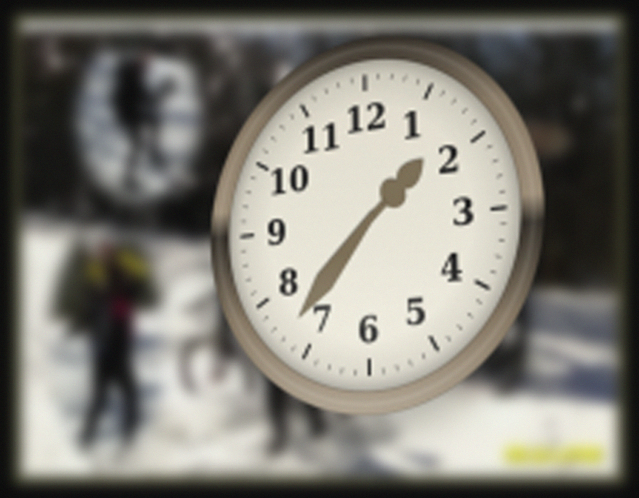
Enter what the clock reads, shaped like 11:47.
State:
1:37
